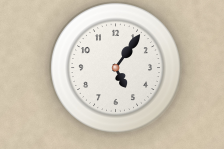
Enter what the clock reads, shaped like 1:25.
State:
5:06
